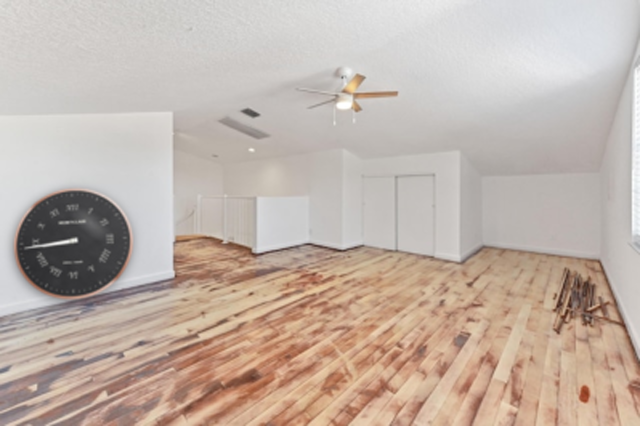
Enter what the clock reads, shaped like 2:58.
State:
8:44
